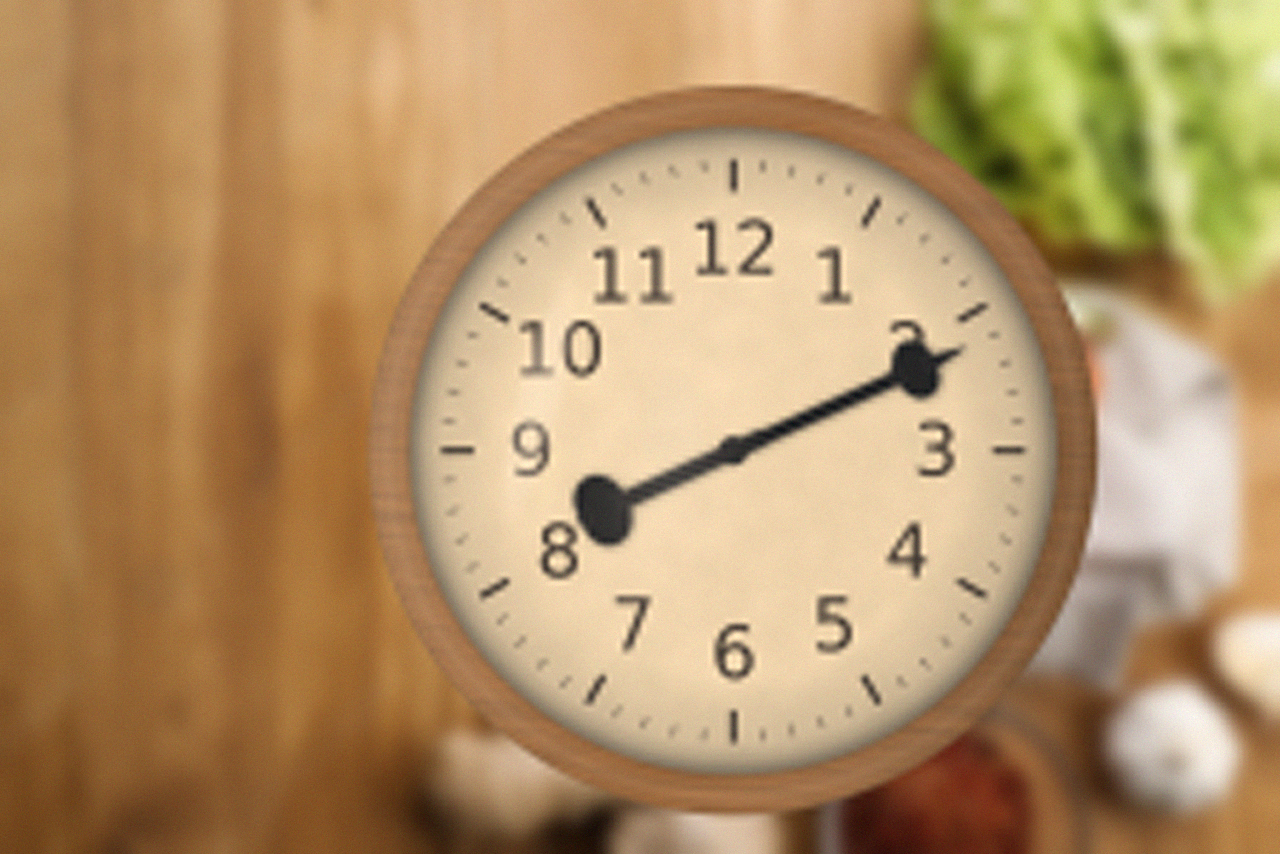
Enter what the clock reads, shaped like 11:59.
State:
8:11
